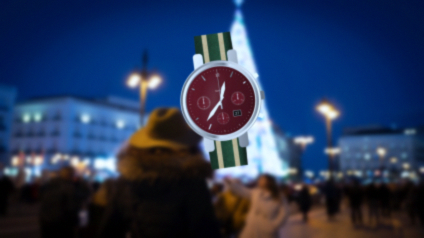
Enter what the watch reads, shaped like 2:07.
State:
12:37
